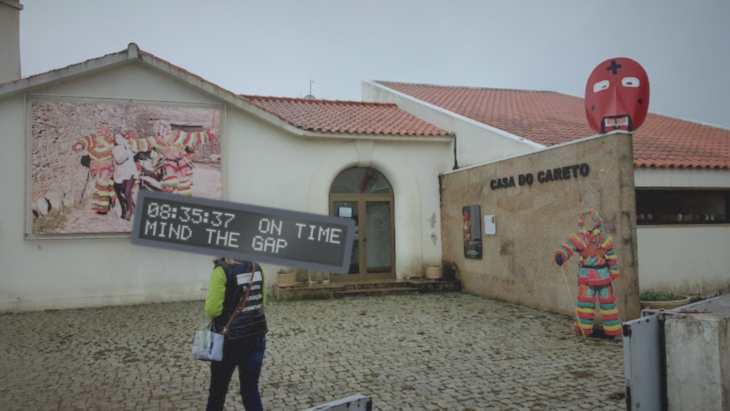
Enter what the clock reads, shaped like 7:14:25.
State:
8:35:37
